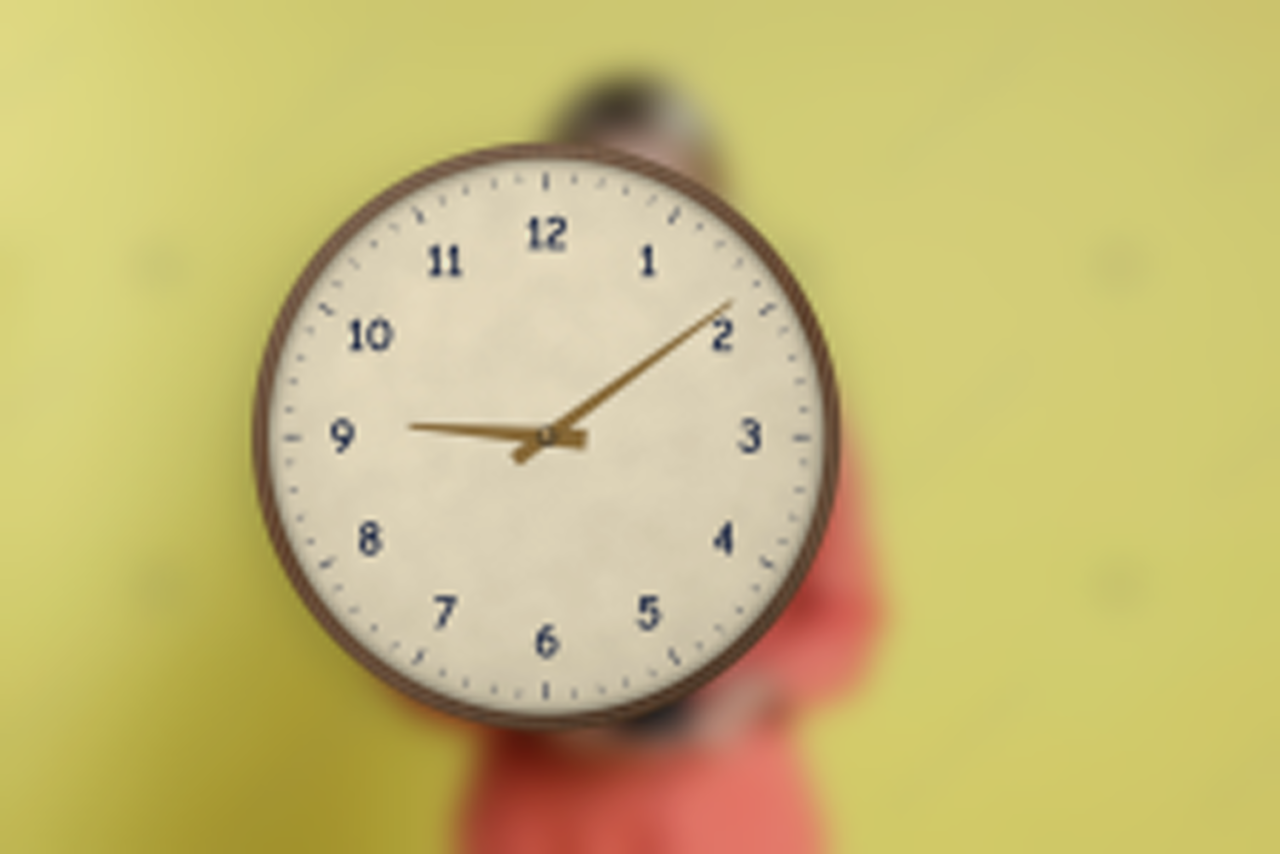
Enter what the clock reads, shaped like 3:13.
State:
9:09
